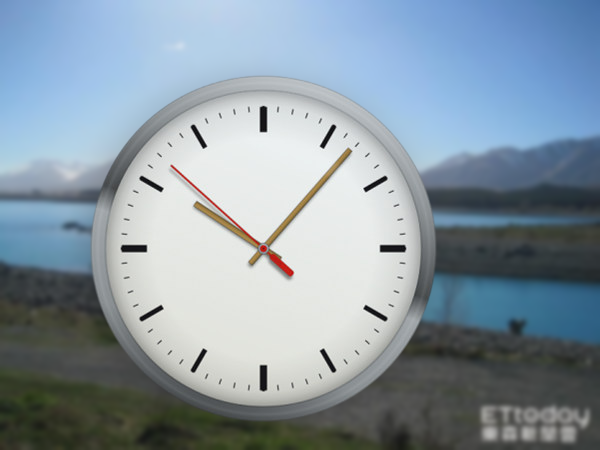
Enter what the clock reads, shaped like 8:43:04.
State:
10:06:52
